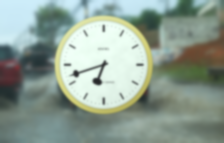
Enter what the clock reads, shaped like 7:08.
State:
6:42
